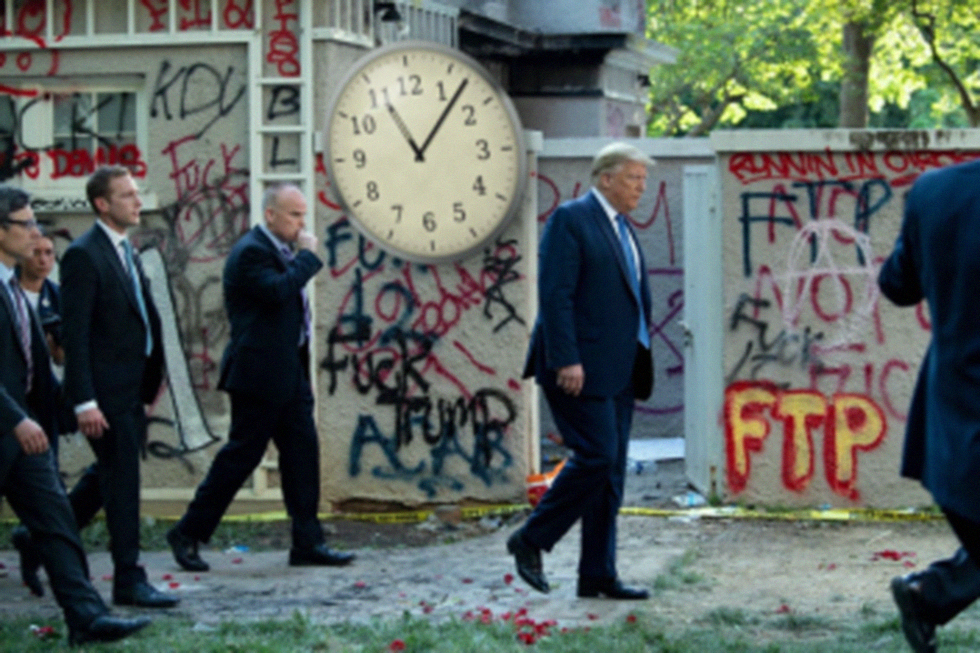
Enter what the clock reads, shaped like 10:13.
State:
11:07
